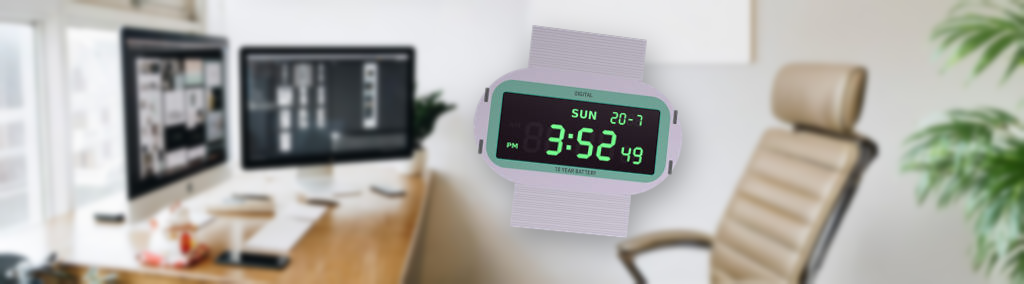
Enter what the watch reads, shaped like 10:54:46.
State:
3:52:49
